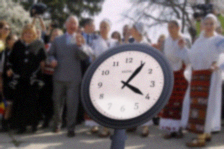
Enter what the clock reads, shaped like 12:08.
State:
4:06
